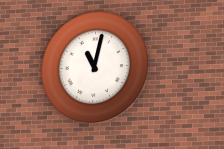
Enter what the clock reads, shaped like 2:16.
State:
11:02
